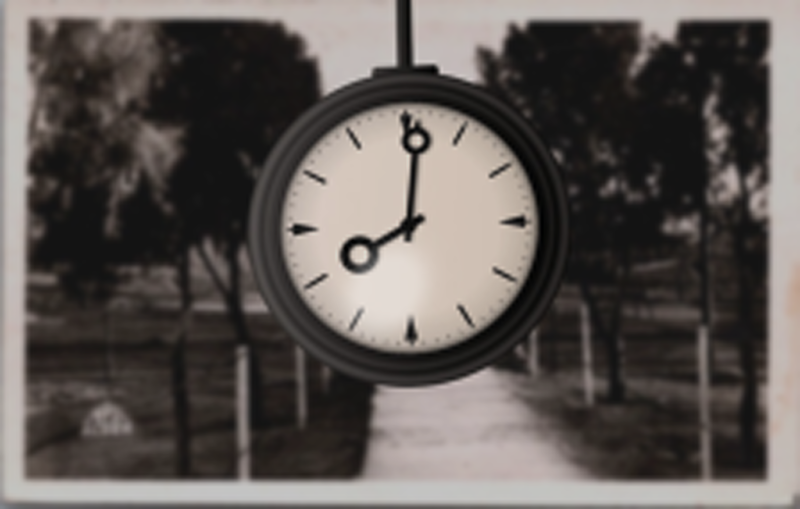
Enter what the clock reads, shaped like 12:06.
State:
8:01
